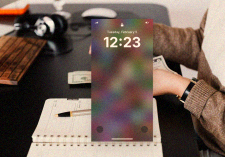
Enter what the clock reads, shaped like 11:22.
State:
12:23
